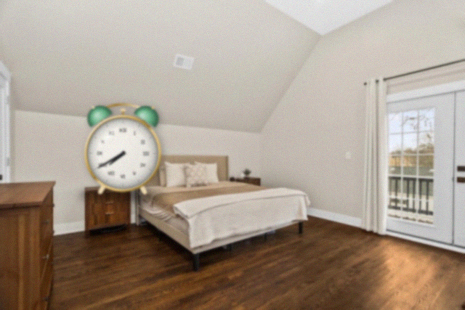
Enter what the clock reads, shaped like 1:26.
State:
7:40
